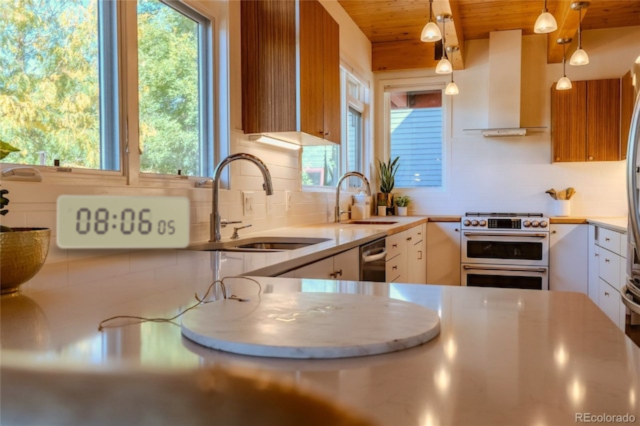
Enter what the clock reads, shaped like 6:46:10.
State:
8:06:05
